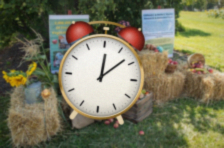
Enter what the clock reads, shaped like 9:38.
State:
12:08
